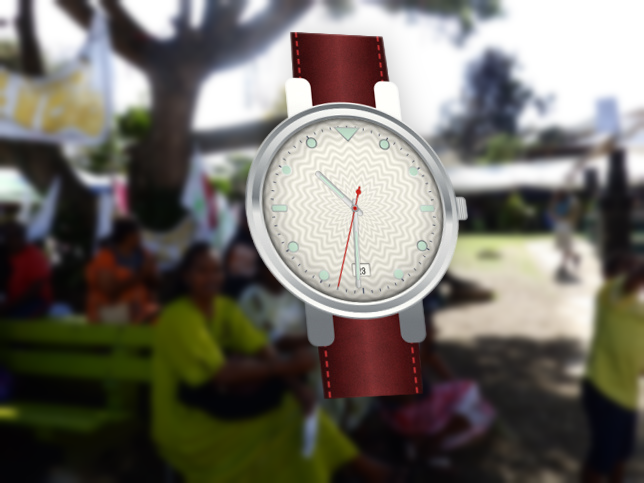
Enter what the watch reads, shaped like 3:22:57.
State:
10:30:33
